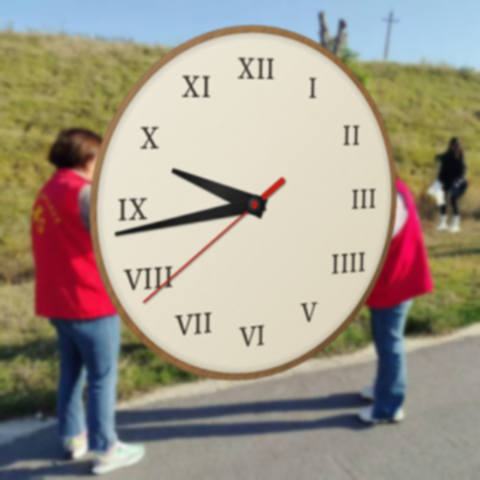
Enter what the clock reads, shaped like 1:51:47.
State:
9:43:39
